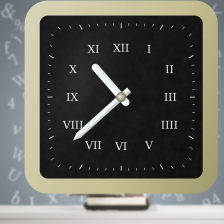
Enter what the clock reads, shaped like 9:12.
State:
10:38
